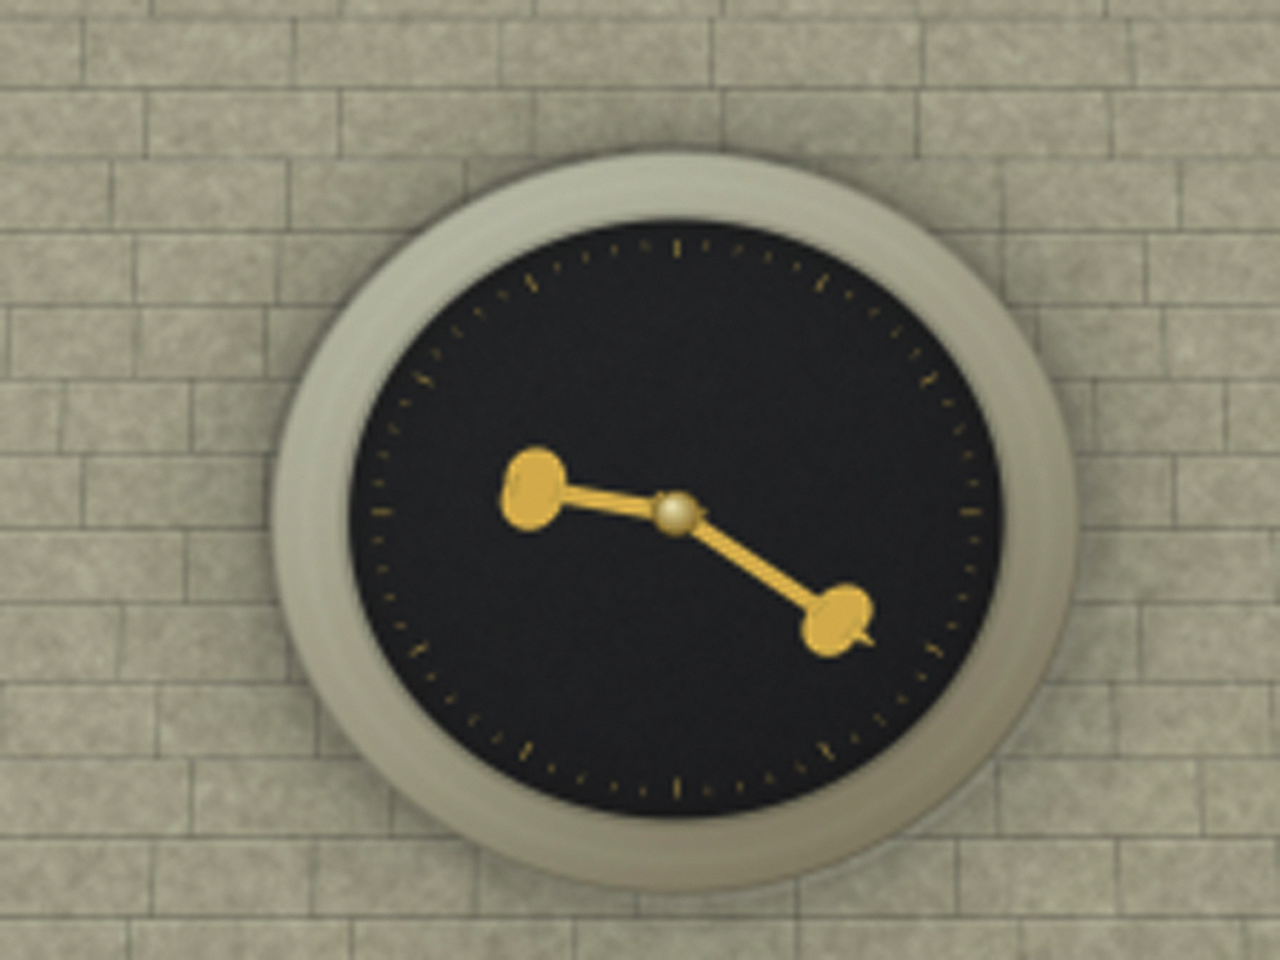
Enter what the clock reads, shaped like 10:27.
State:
9:21
